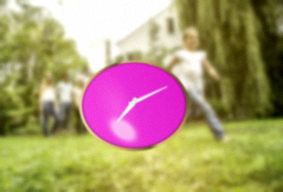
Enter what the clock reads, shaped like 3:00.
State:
7:10
